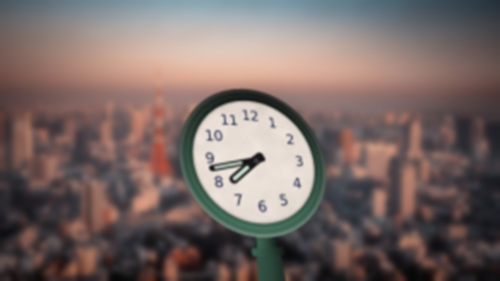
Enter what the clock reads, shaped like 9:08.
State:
7:43
